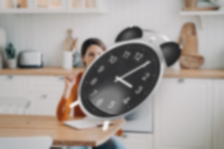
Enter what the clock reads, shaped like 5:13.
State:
3:05
